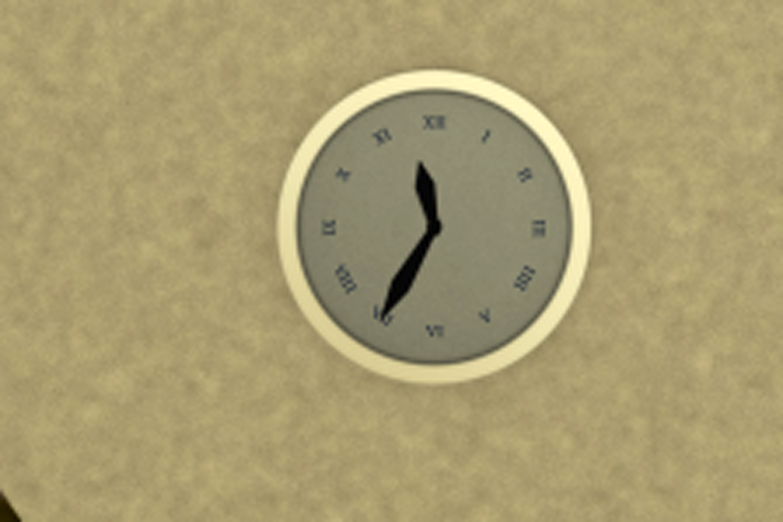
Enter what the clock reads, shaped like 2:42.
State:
11:35
